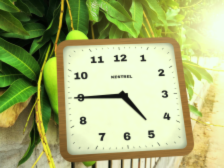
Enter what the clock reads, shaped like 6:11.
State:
4:45
